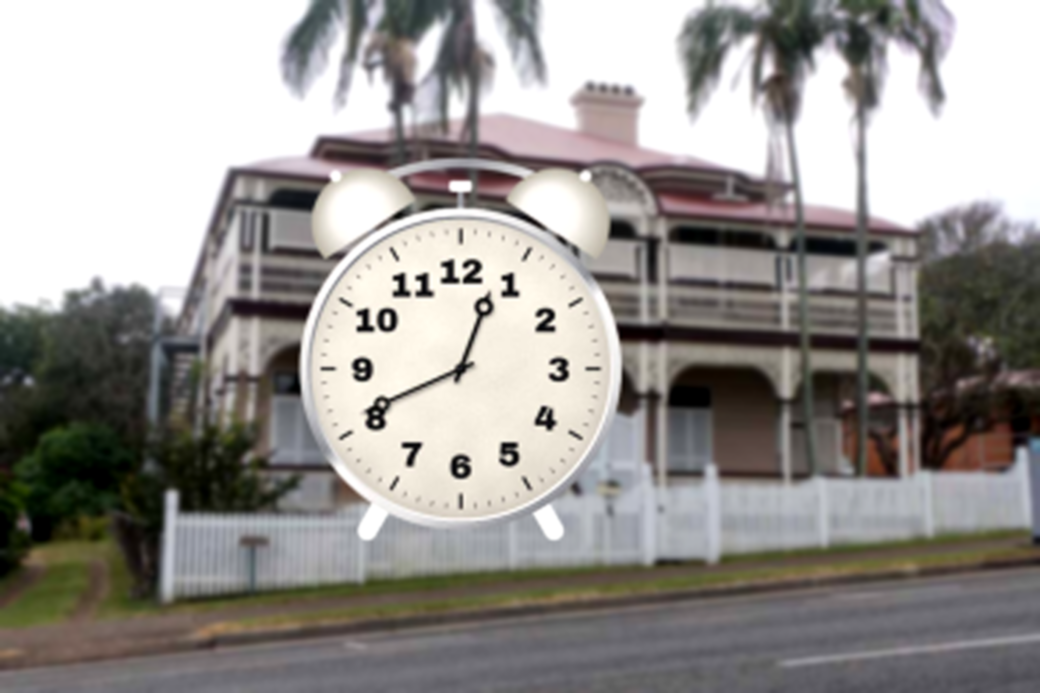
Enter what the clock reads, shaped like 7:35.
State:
12:41
